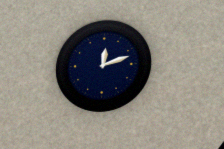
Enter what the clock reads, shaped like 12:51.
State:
12:12
